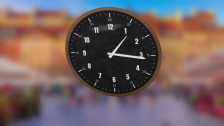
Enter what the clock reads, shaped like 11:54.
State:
1:16
